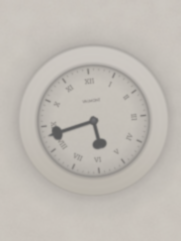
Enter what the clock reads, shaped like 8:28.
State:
5:43
